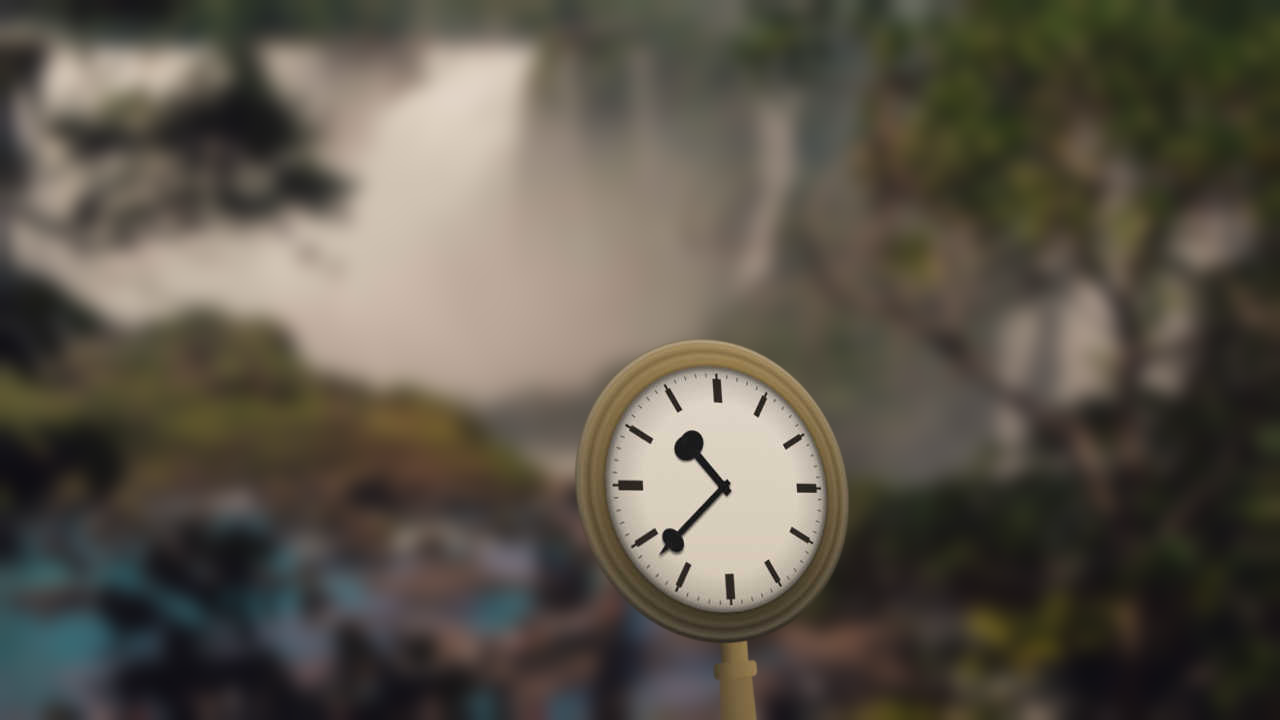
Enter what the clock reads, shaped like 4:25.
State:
10:38
